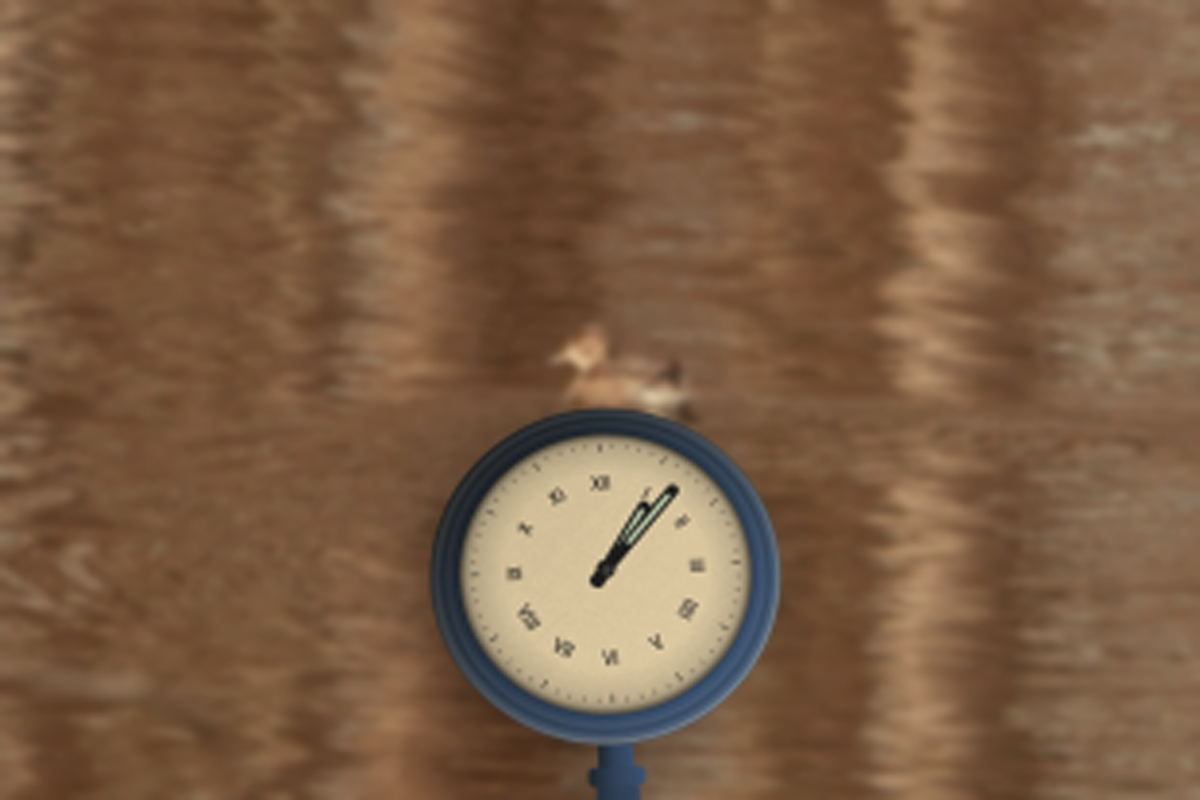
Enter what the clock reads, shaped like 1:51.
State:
1:07
